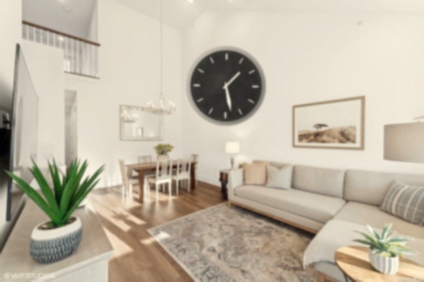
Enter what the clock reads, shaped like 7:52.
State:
1:28
